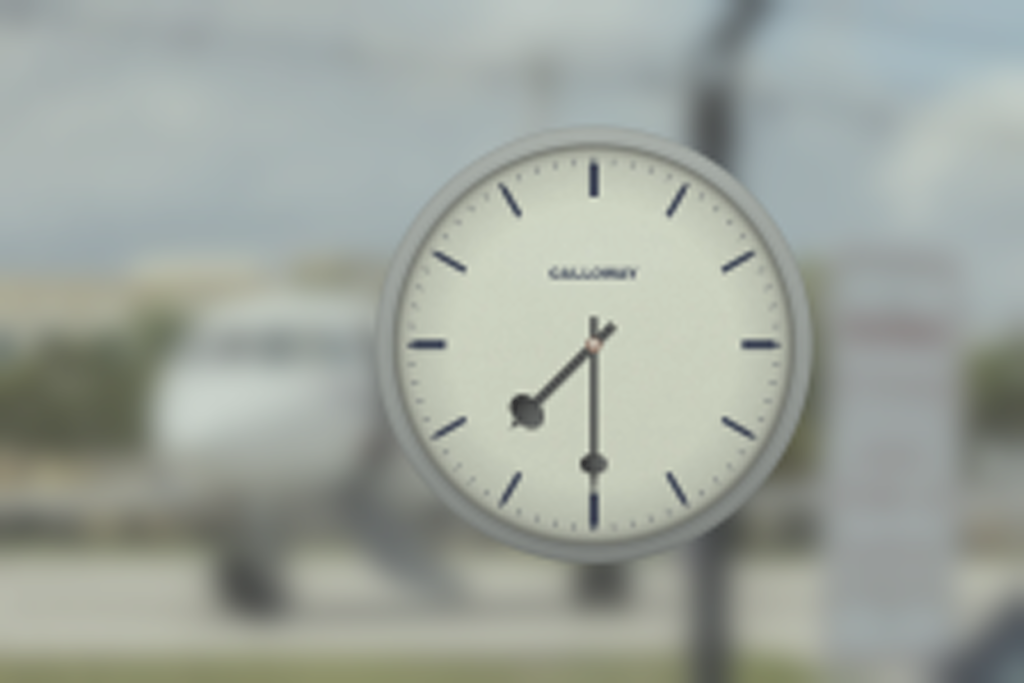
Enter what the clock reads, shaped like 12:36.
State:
7:30
